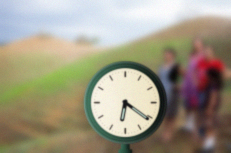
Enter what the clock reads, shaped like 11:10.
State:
6:21
